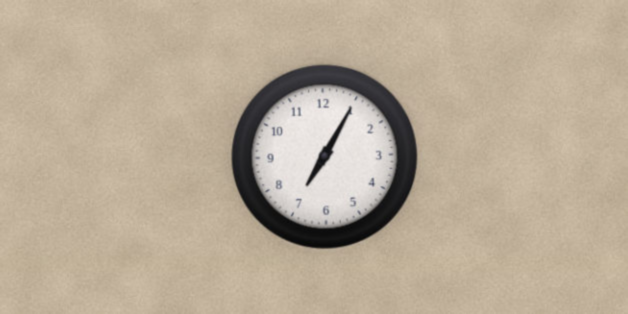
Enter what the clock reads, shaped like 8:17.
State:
7:05
